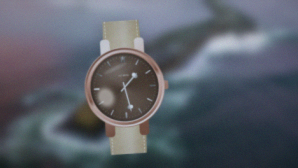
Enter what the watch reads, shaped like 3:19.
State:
1:28
